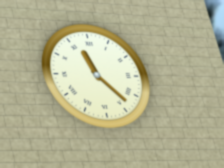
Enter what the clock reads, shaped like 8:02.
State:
11:23
